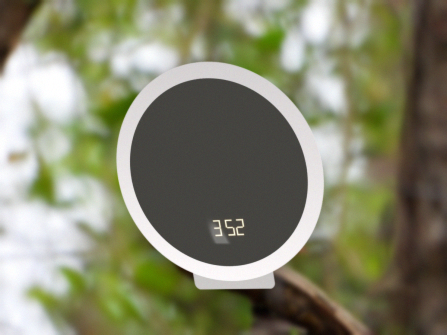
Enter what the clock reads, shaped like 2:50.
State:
3:52
